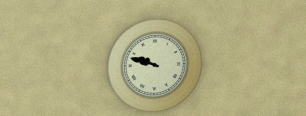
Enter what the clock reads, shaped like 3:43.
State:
9:48
